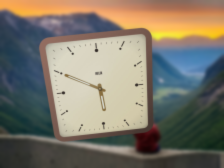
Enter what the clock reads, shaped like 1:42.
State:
5:50
